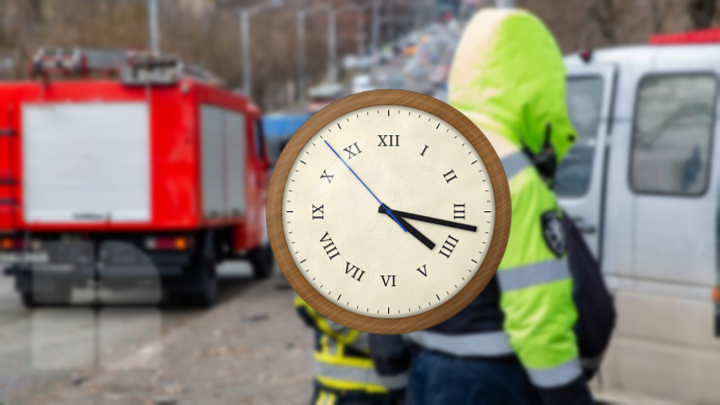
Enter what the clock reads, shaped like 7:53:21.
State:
4:16:53
